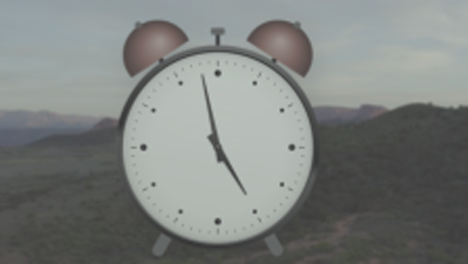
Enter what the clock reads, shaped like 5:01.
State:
4:58
